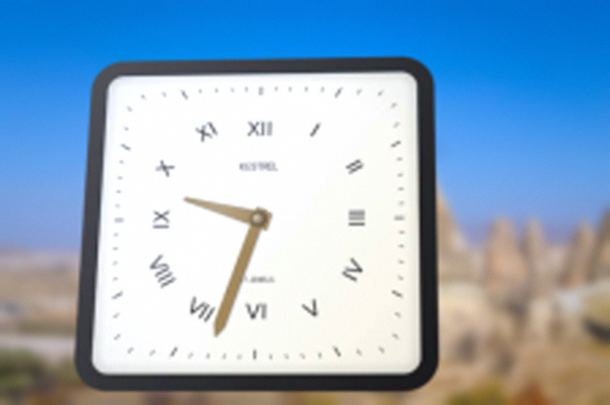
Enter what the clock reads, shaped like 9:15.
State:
9:33
